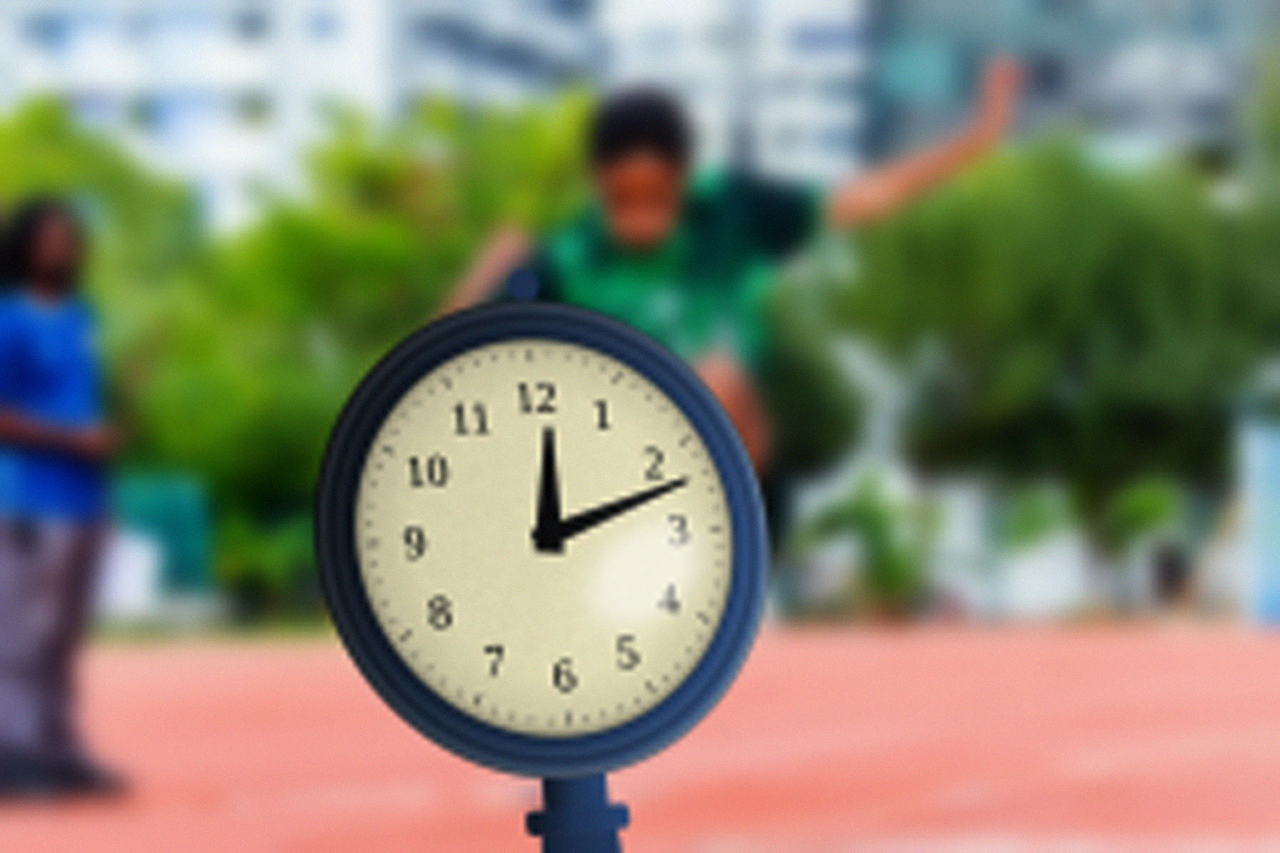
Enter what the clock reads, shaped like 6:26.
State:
12:12
